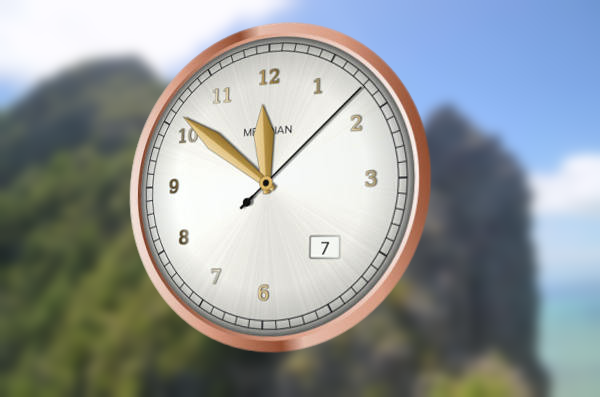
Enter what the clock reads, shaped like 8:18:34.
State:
11:51:08
